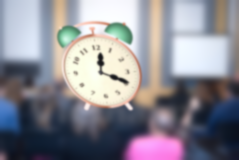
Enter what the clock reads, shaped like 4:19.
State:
12:19
